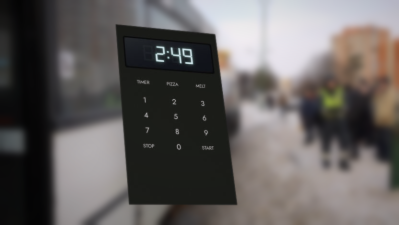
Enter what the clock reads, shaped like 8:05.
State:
2:49
